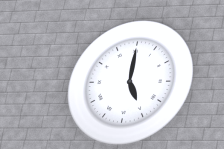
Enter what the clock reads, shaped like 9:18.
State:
5:00
